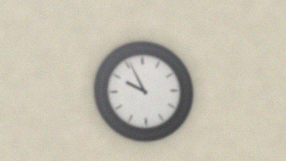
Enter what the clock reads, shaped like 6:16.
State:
9:56
